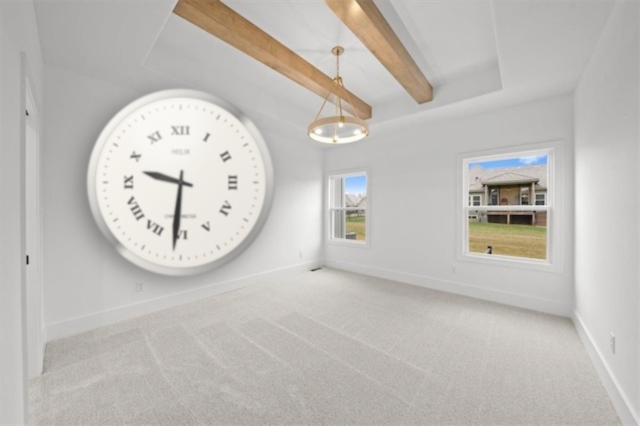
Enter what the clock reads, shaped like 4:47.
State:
9:31
